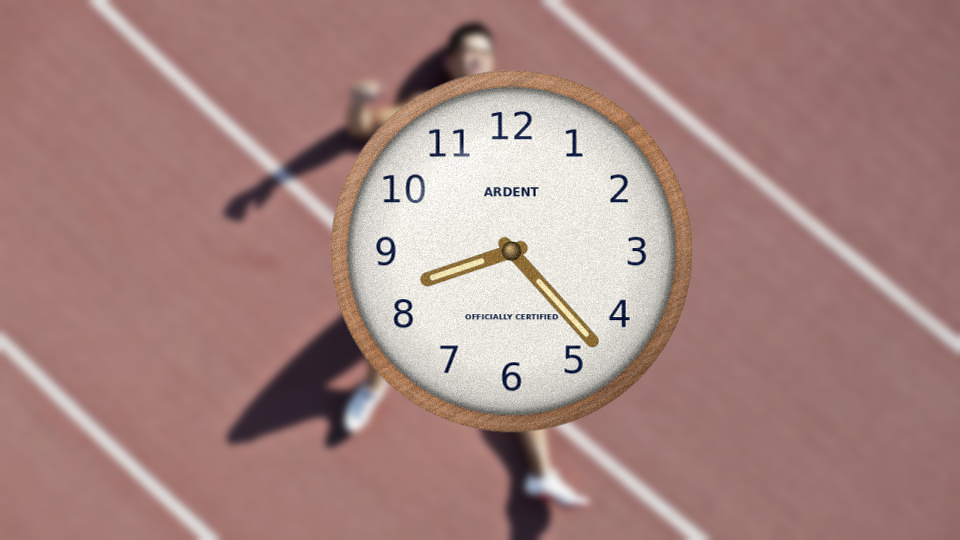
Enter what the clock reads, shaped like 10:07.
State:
8:23
